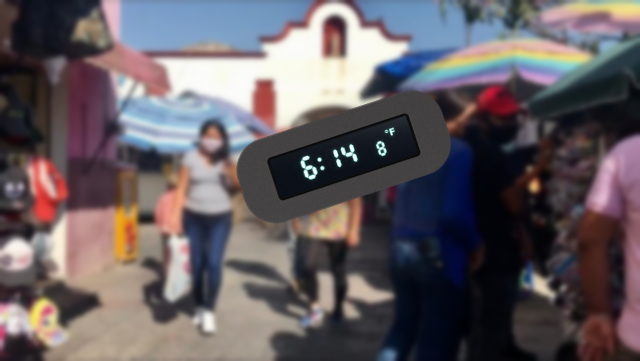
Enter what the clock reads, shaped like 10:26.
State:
6:14
